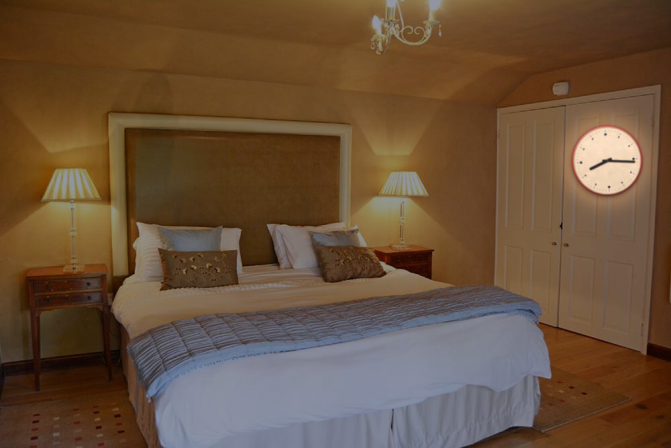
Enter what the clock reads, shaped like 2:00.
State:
8:16
